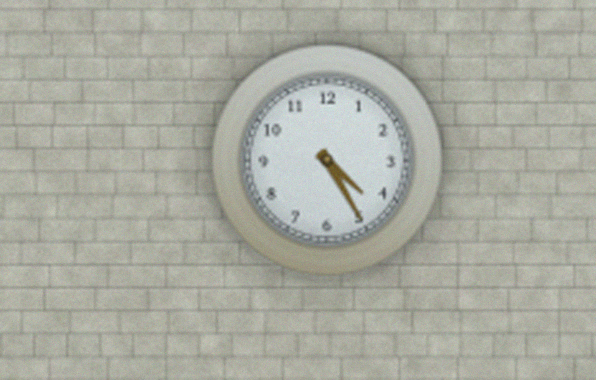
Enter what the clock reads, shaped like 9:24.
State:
4:25
